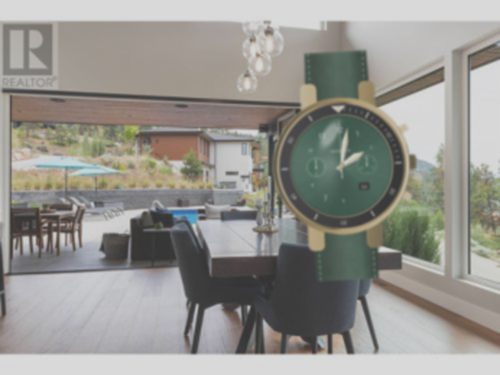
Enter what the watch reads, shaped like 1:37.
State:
2:02
